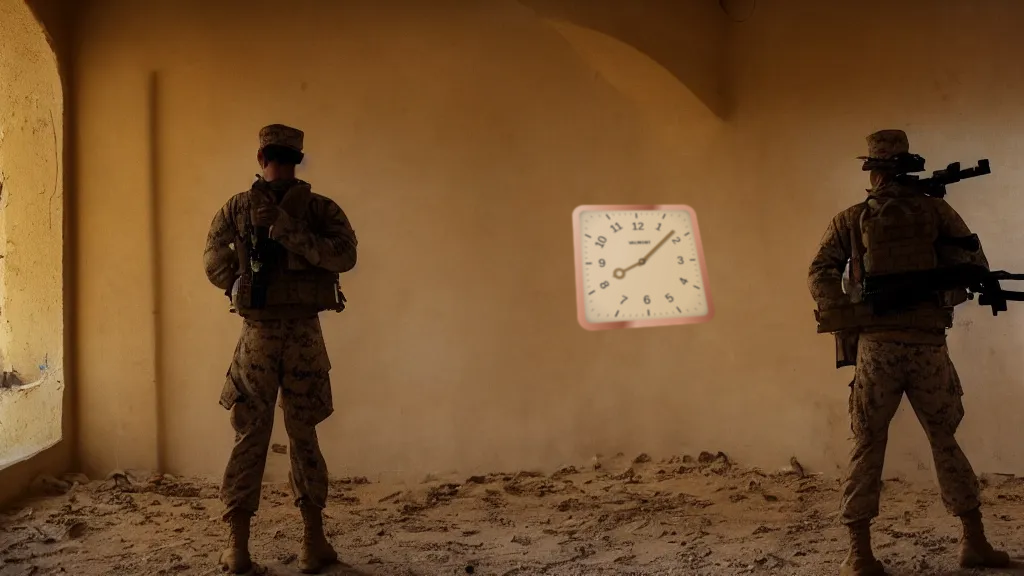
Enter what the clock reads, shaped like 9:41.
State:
8:08
